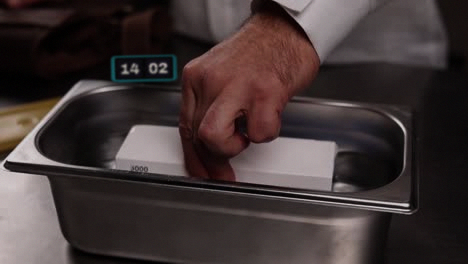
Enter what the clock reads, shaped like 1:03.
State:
14:02
